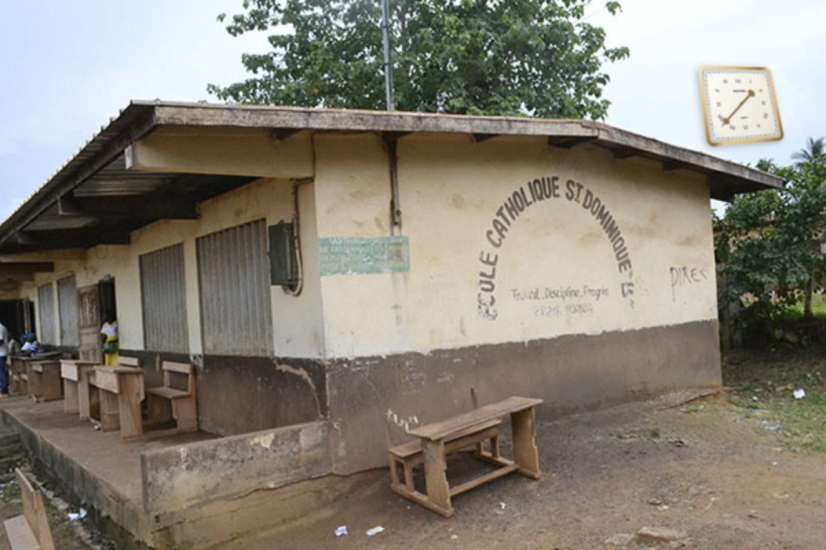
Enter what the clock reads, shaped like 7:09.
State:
1:38
